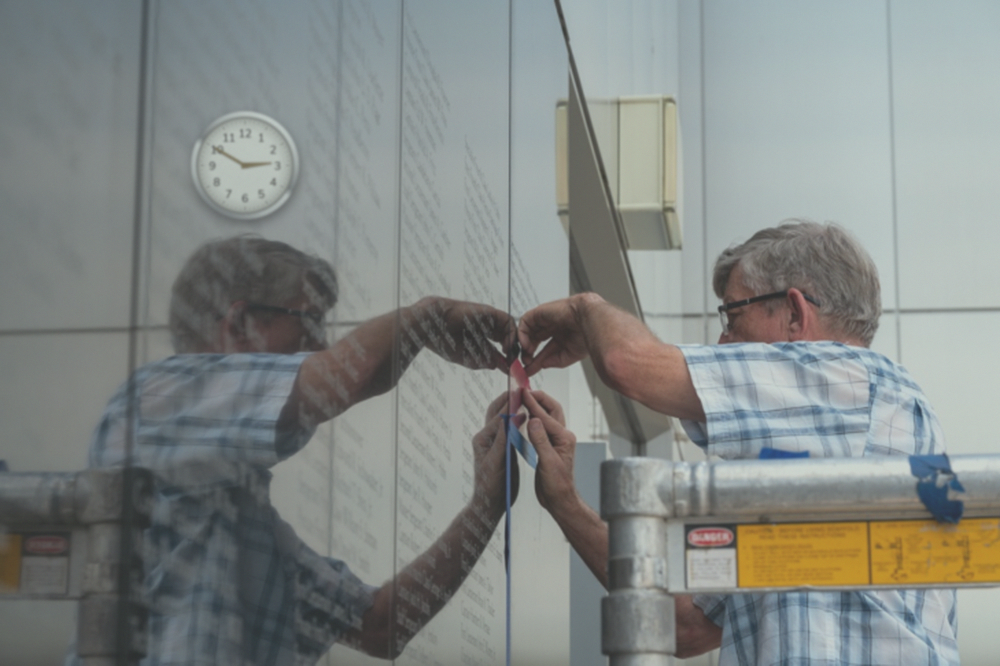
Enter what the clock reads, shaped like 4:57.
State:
2:50
